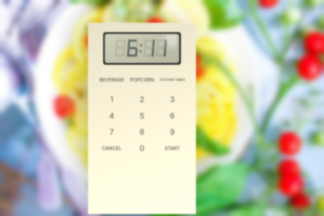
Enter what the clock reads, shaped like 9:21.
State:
6:11
